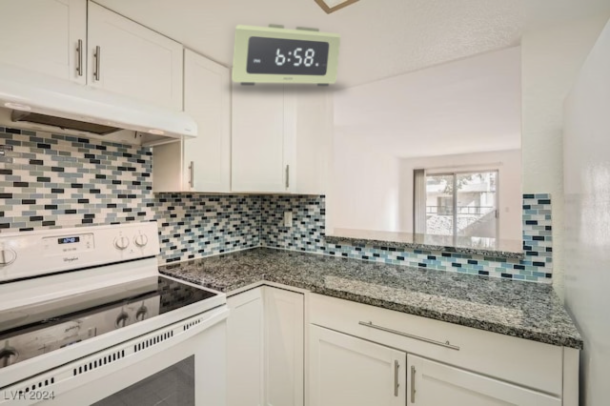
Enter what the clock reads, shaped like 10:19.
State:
6:58
